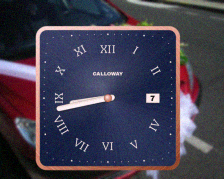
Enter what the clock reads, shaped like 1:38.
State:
8:43
